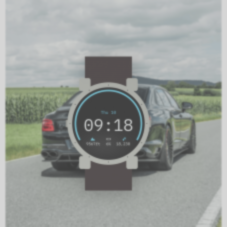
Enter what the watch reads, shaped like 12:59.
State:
9:18
